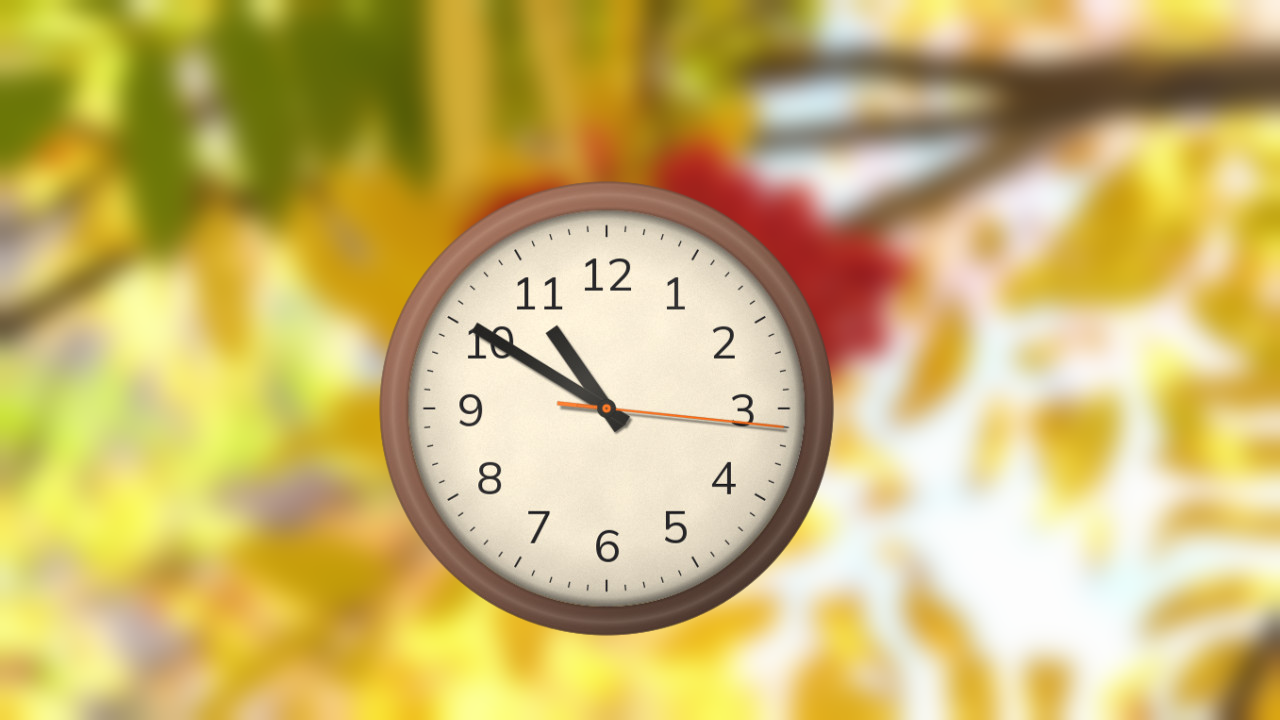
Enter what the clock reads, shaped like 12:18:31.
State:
10:50:16
